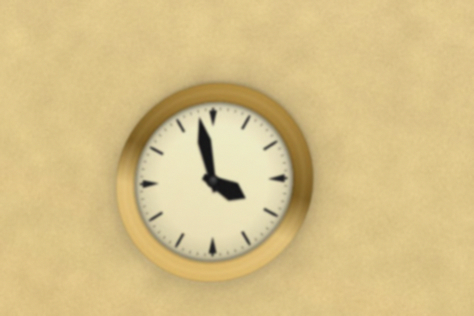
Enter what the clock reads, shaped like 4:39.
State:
3:58
